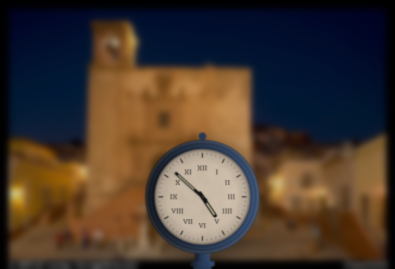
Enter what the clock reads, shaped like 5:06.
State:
4:52
